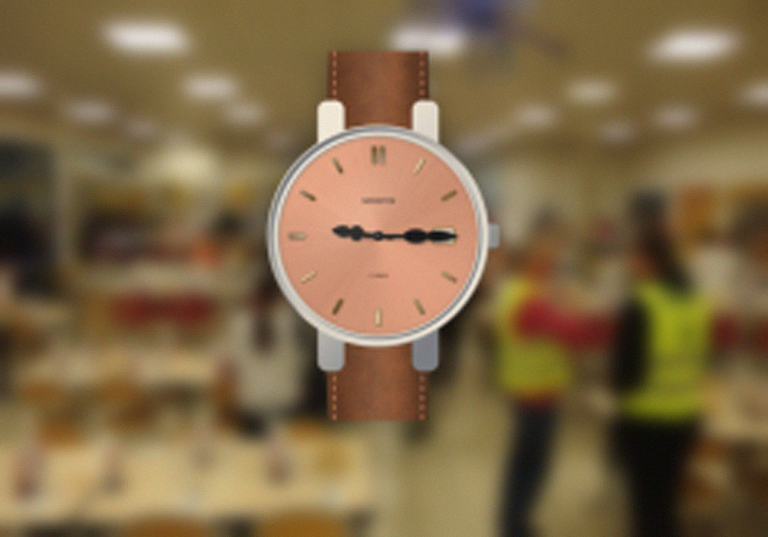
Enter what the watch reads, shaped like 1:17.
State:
9:15
